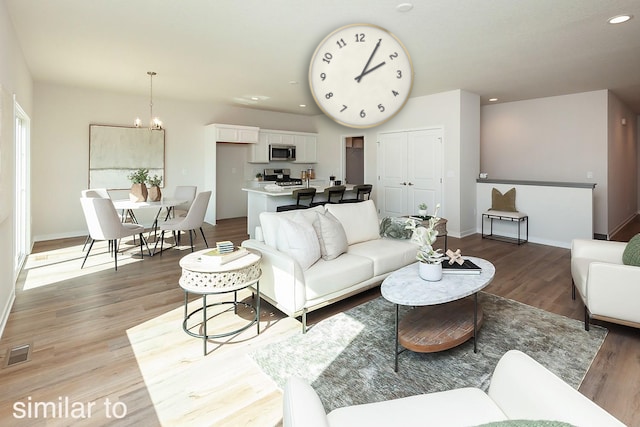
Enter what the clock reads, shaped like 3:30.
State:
2:05
